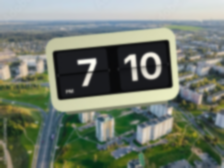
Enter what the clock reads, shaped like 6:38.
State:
7:10
